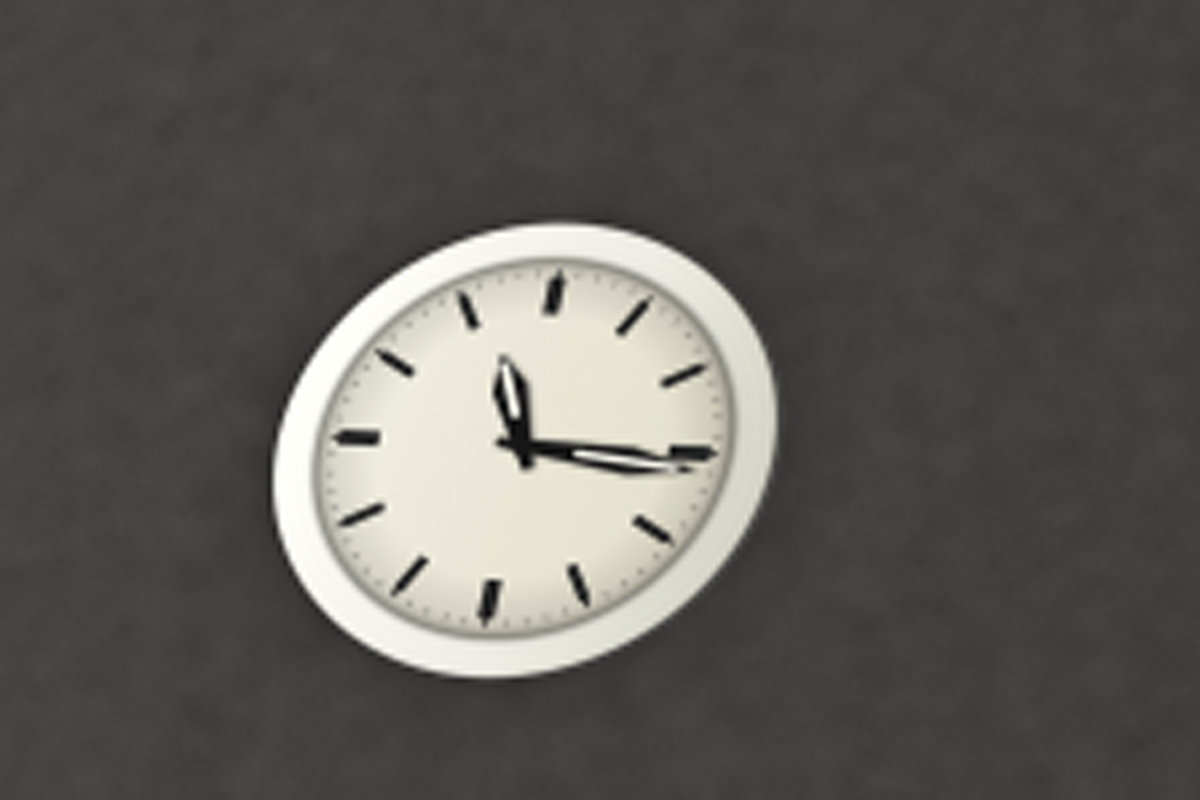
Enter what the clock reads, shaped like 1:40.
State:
11:16
